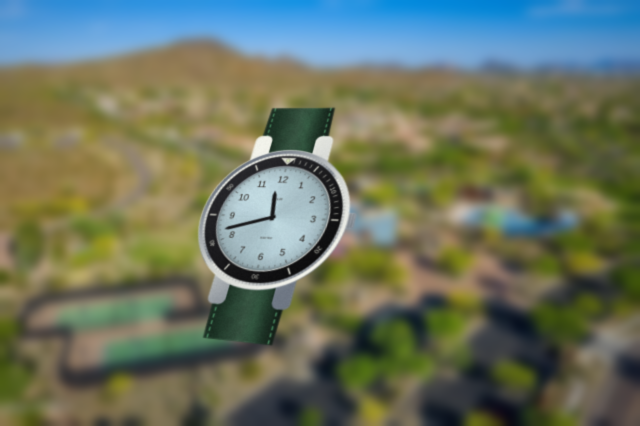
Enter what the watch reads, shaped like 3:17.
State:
11:42
